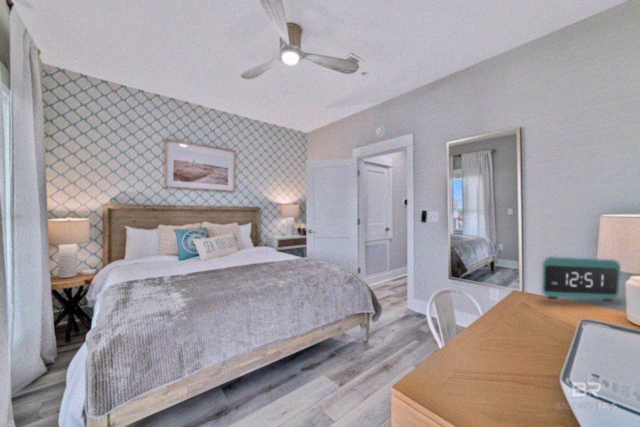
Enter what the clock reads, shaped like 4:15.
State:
12:51
